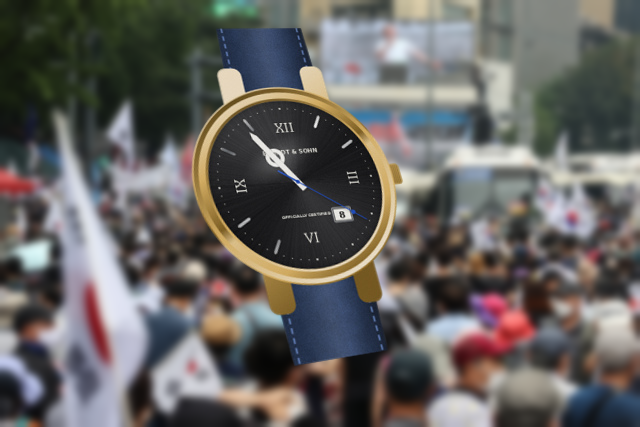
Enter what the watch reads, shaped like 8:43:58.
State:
10:54:21
